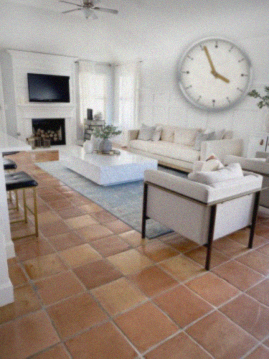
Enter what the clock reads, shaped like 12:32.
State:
3:56
